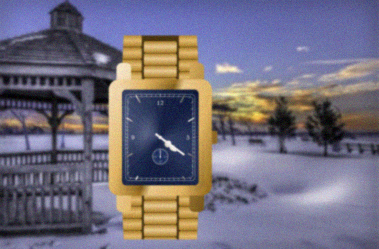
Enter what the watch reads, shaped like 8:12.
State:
4:21
